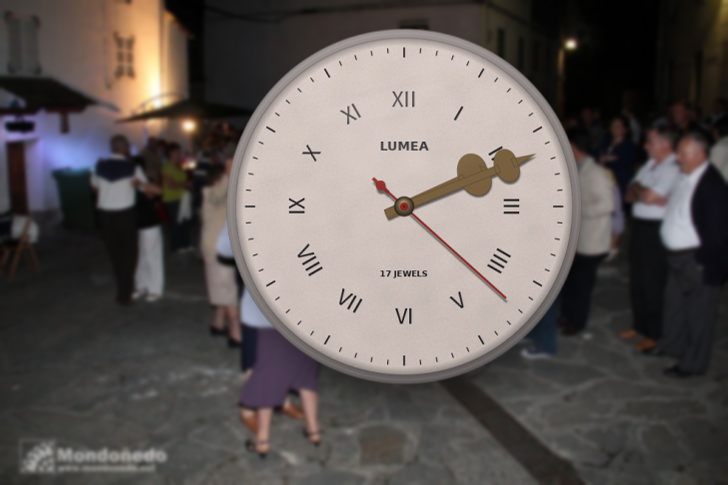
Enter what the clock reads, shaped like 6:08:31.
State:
2:11:22
